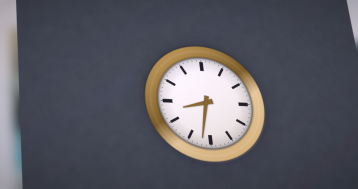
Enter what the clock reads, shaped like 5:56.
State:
8:32
